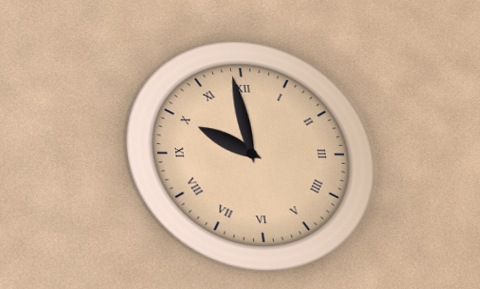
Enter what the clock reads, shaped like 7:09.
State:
9:59
